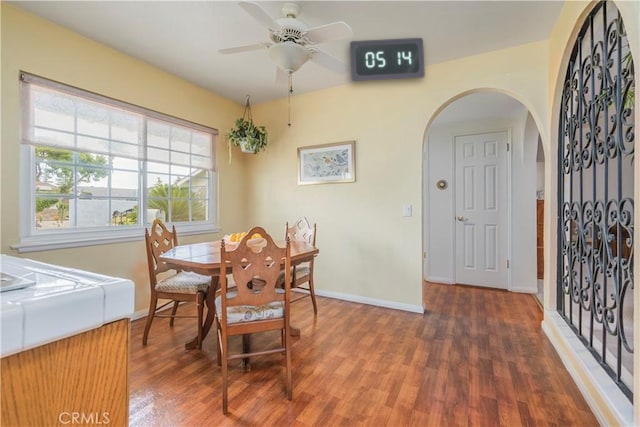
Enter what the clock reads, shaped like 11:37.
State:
5:14
